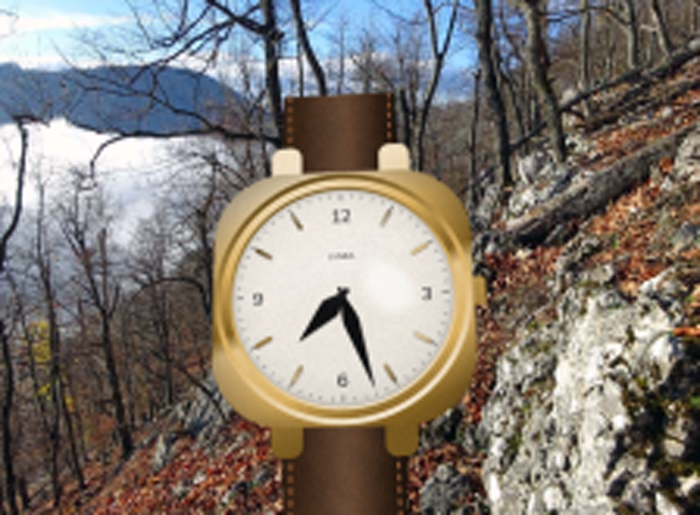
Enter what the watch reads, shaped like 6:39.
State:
7:27
